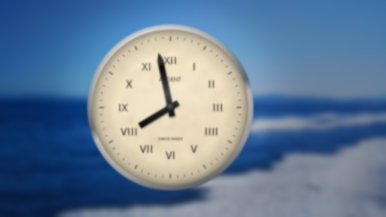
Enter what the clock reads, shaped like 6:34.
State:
7:58
